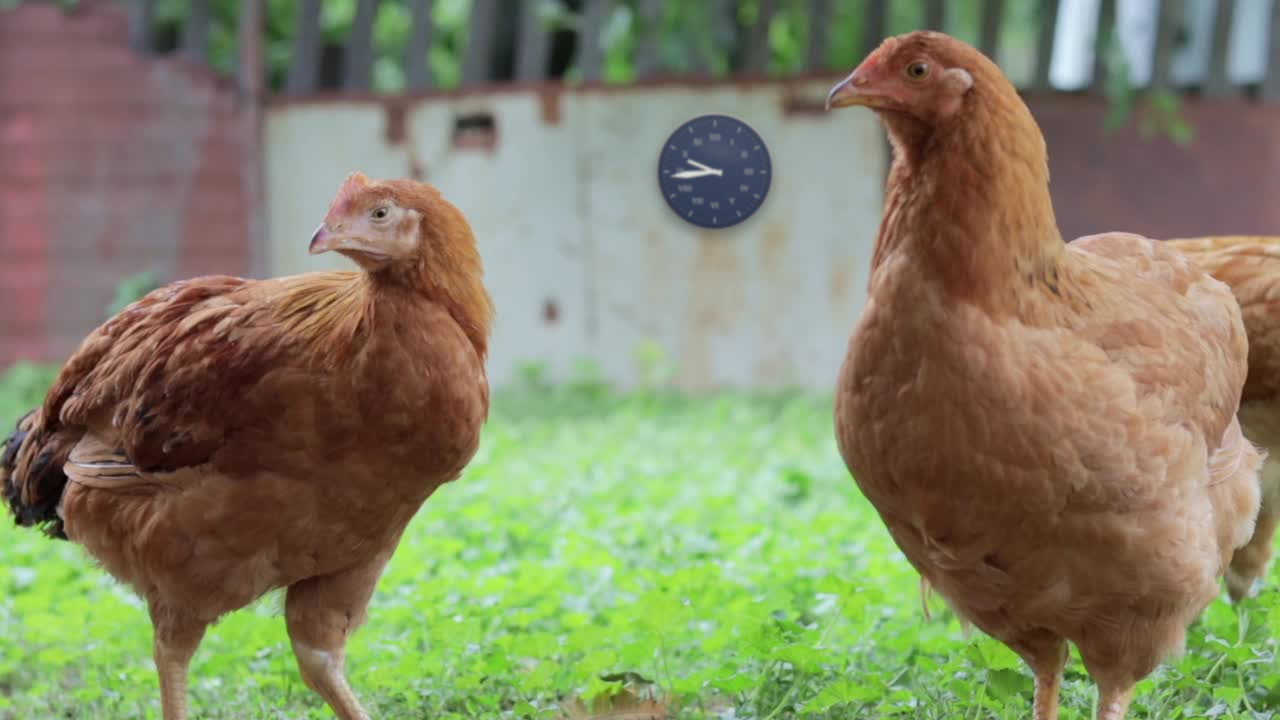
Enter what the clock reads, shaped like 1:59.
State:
9:44
